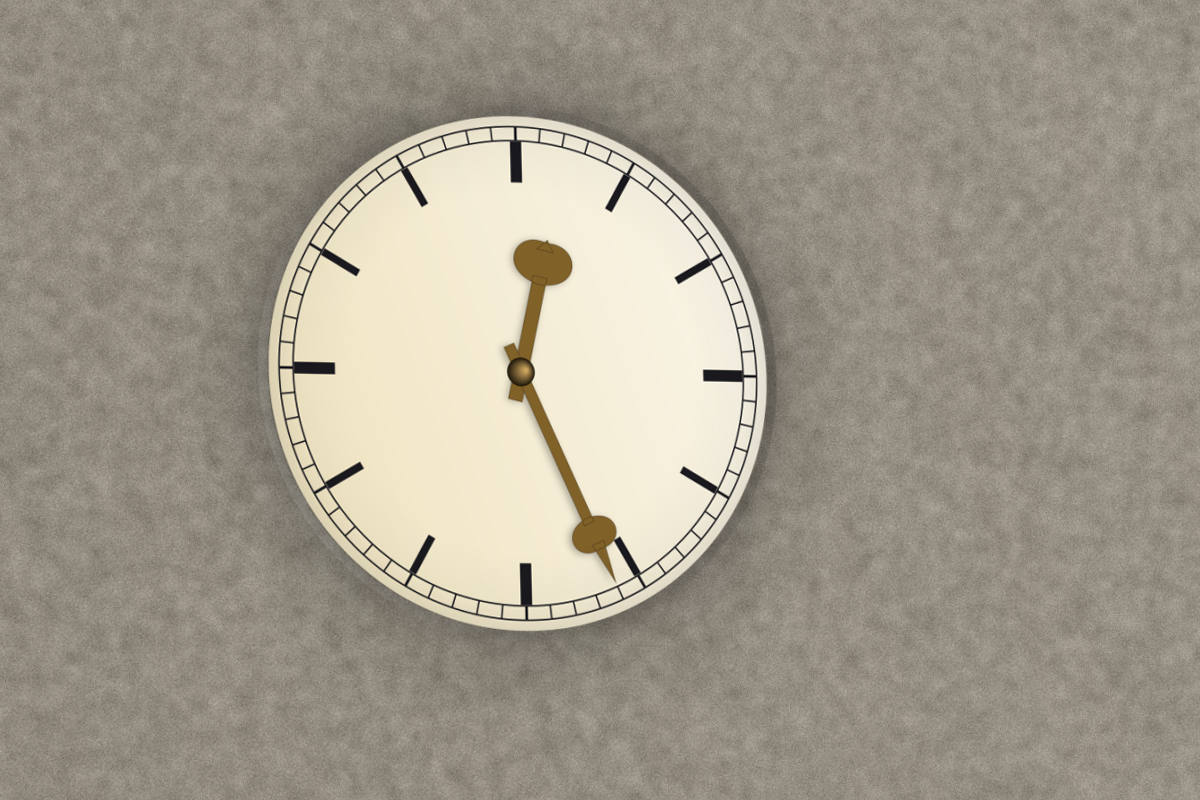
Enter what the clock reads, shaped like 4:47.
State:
12:26
